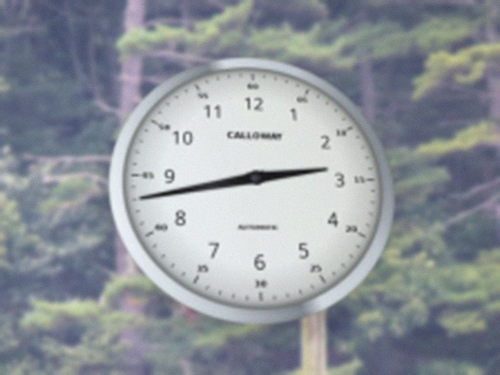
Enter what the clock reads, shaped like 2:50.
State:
2:43
